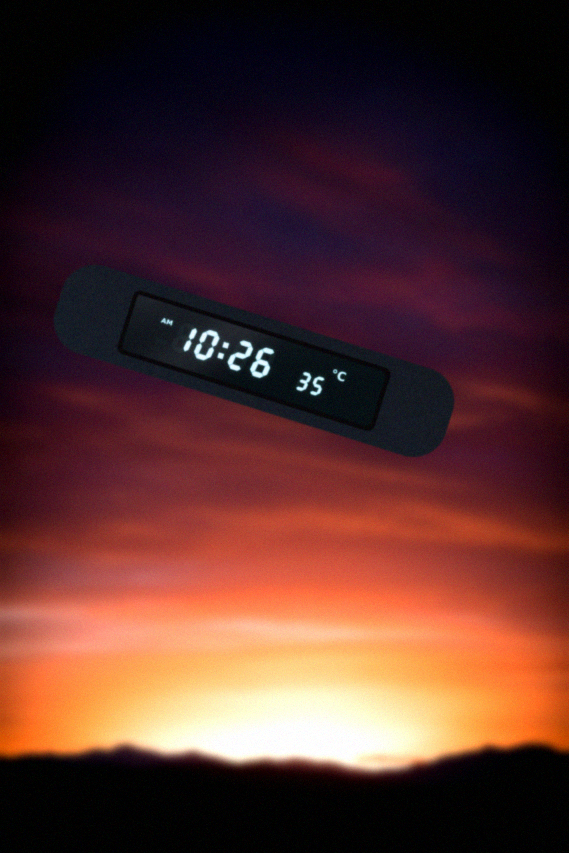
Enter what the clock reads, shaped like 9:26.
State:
10:26
